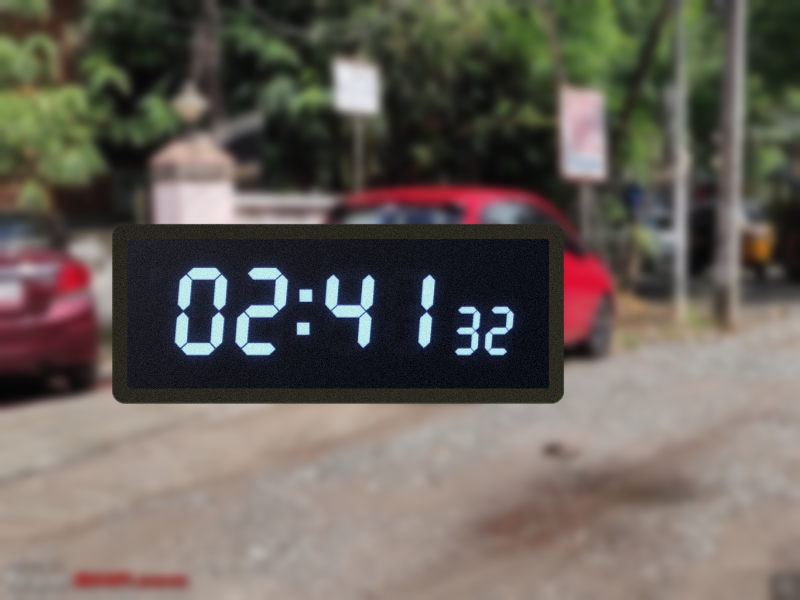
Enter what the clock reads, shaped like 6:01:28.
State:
2:41:32
